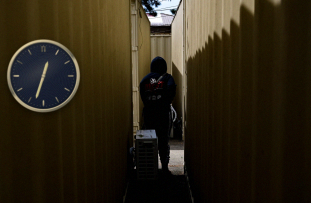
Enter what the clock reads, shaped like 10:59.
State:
12:33
